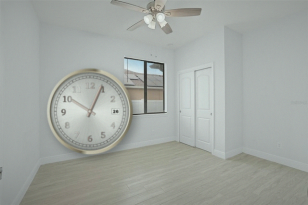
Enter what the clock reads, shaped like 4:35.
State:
10:04
